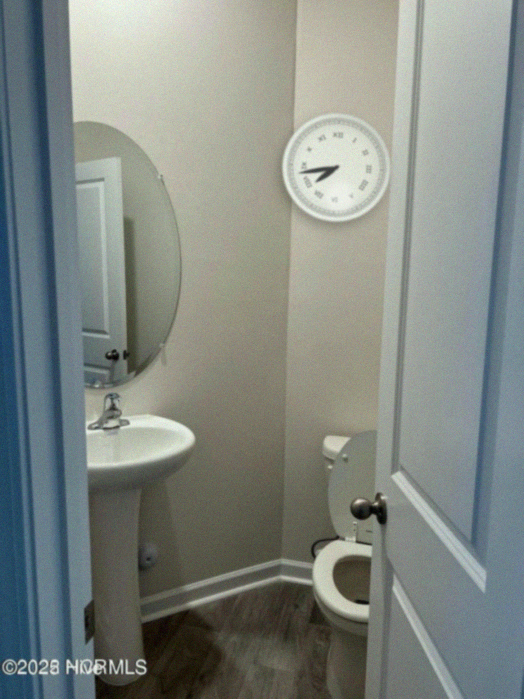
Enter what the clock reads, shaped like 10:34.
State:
7:43
